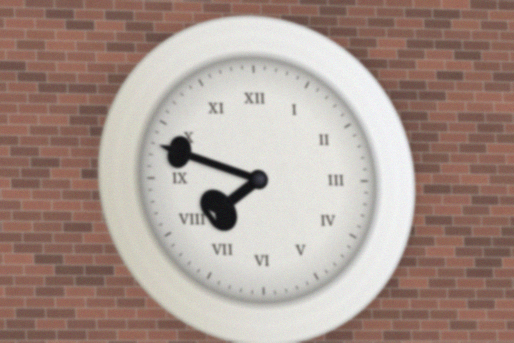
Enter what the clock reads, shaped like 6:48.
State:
7:48
